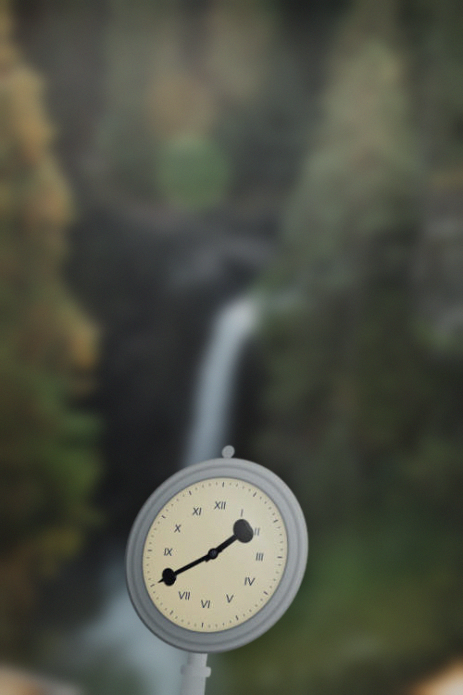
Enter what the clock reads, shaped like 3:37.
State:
1:40
